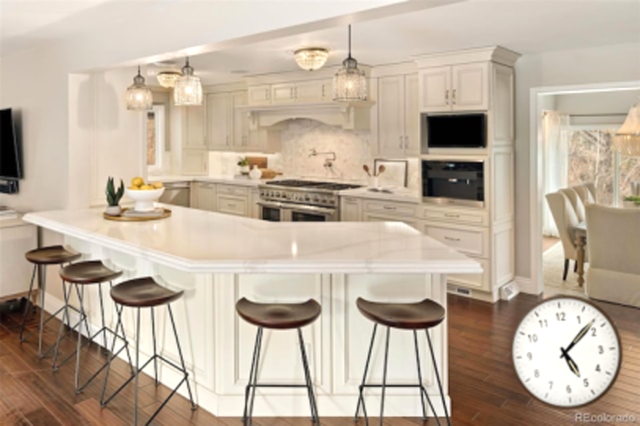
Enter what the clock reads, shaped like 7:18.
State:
5:08
